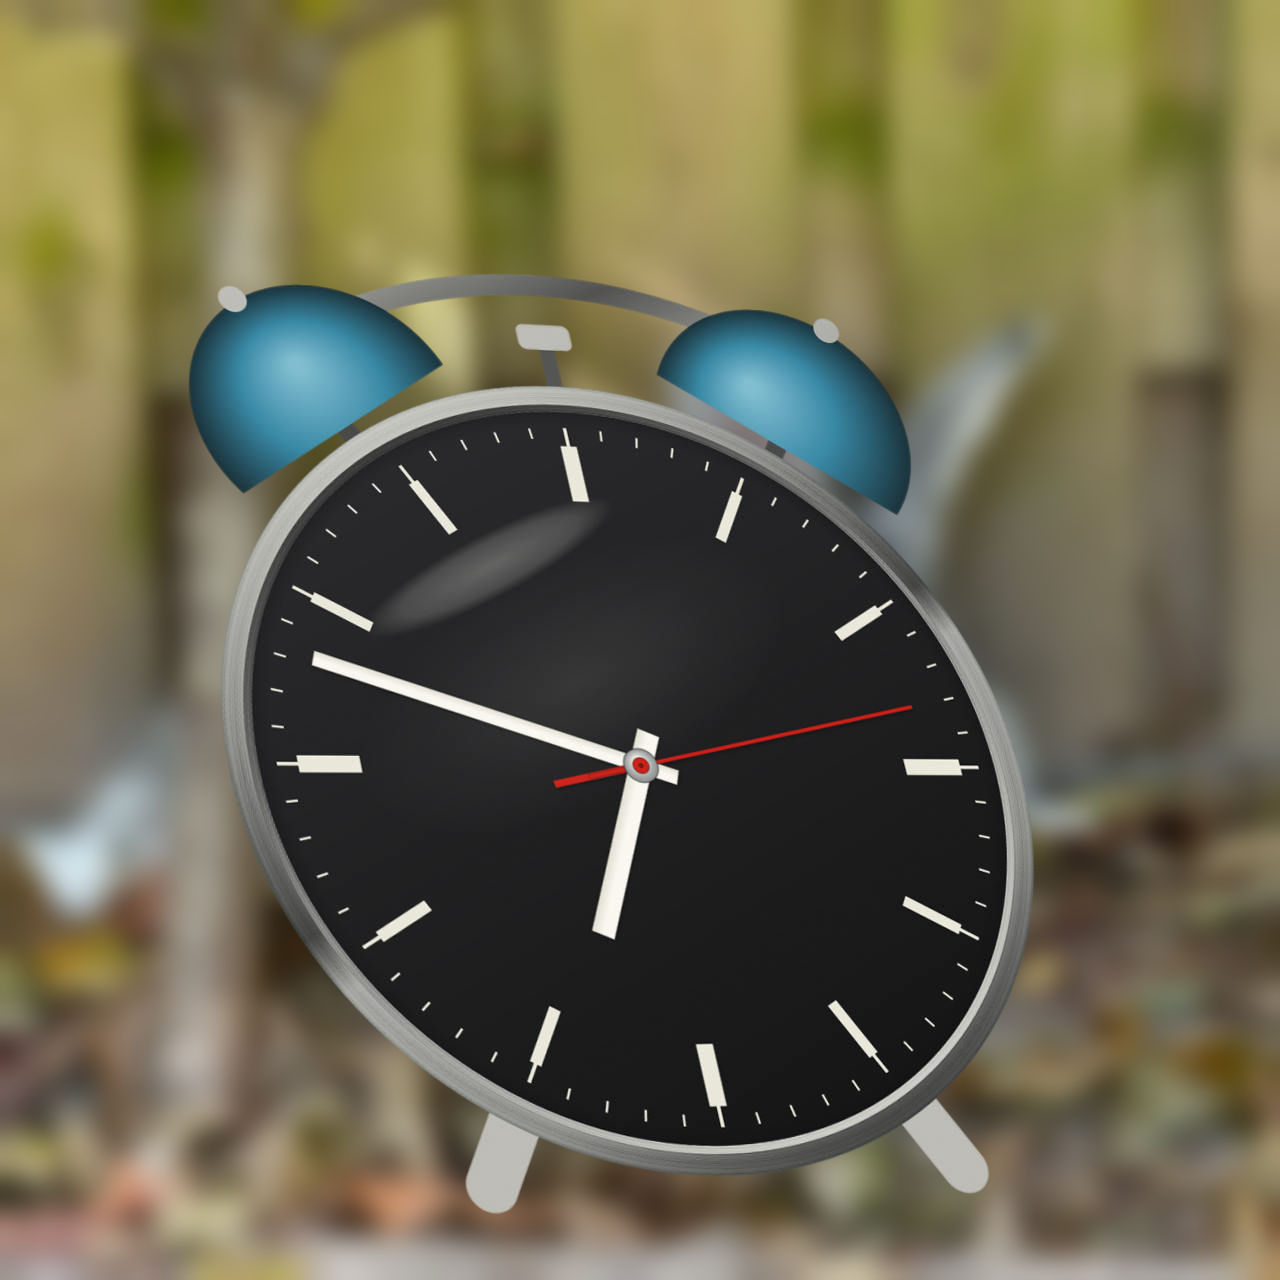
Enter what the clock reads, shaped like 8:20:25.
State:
6:48:13
